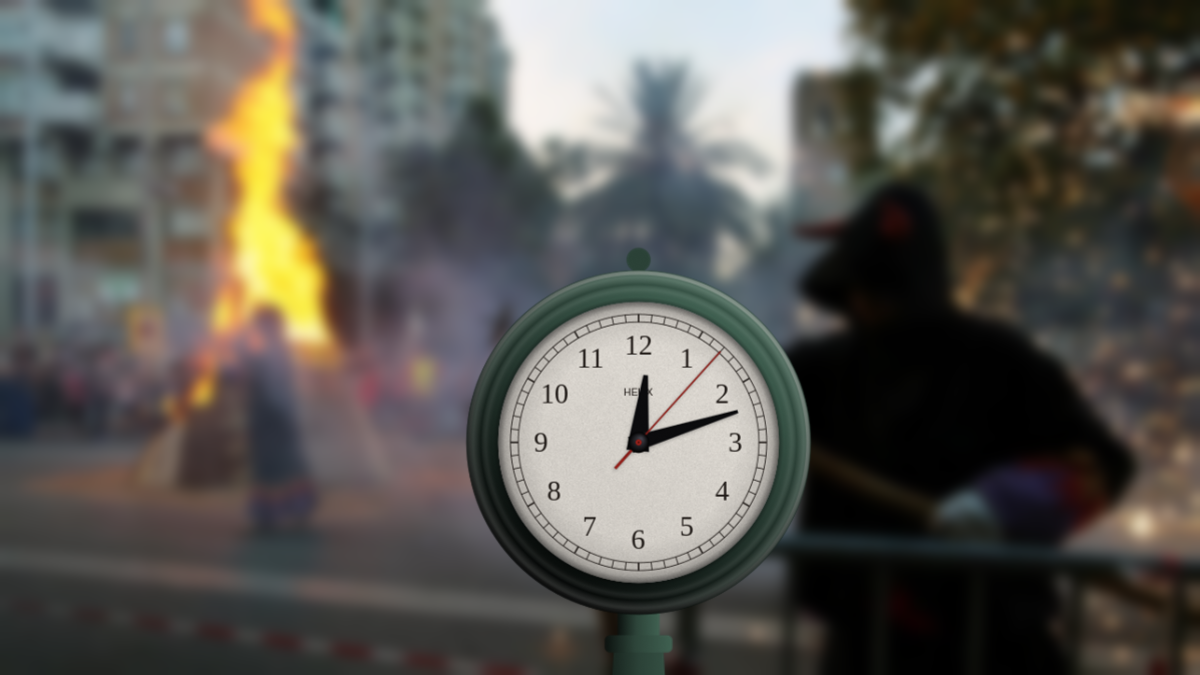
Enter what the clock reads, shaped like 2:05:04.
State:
12:12:07
